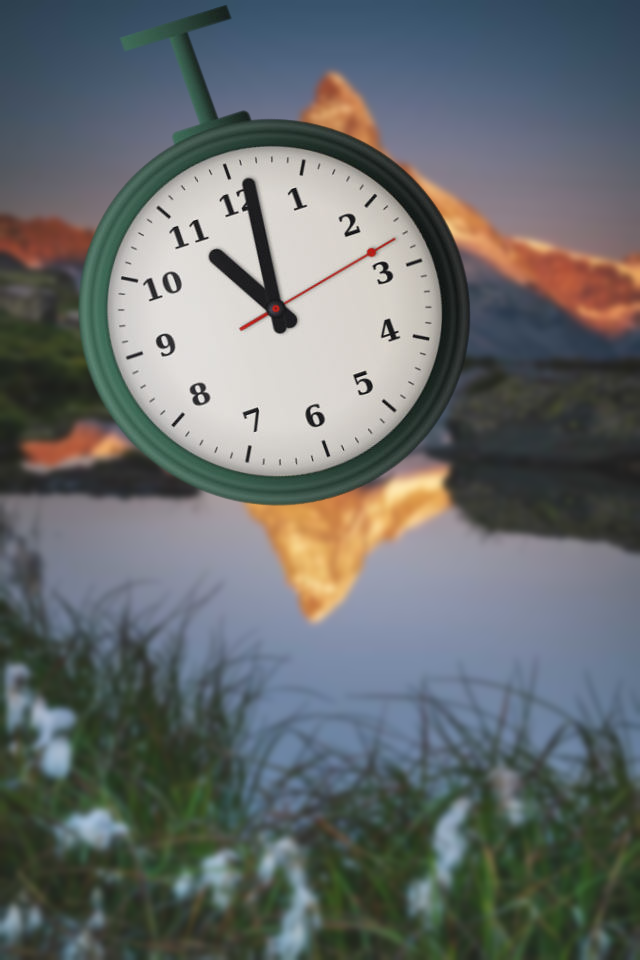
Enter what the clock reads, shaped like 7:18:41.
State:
11:01:13
